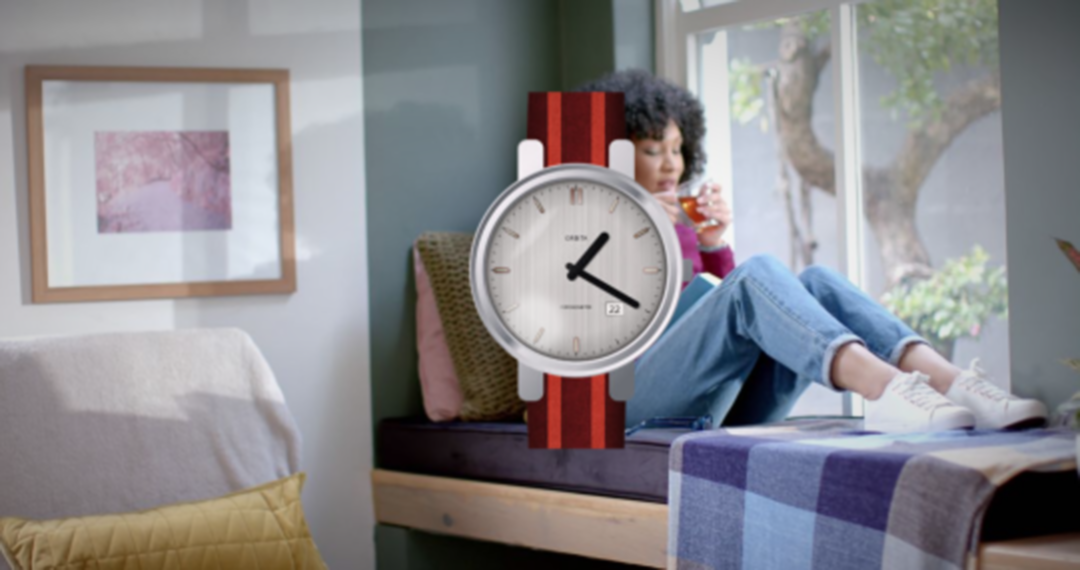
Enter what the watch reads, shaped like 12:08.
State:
1:20
